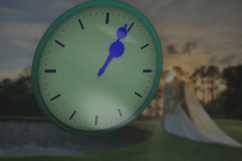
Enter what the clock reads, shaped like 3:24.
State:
1:04
